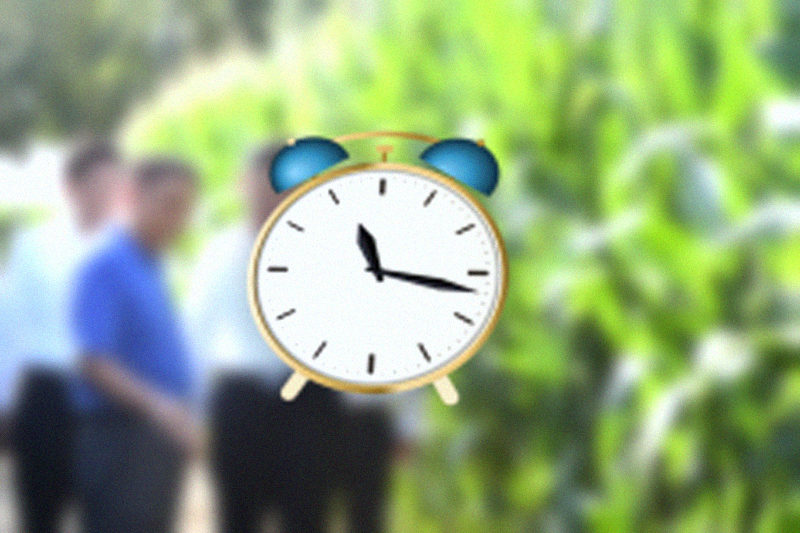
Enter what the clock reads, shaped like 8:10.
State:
11:17
